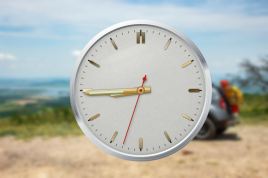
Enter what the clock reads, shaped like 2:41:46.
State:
8:44:33
